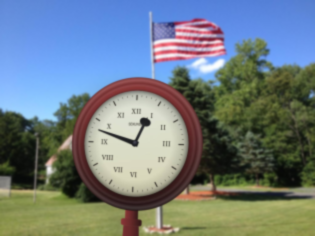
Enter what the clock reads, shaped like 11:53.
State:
12:48
